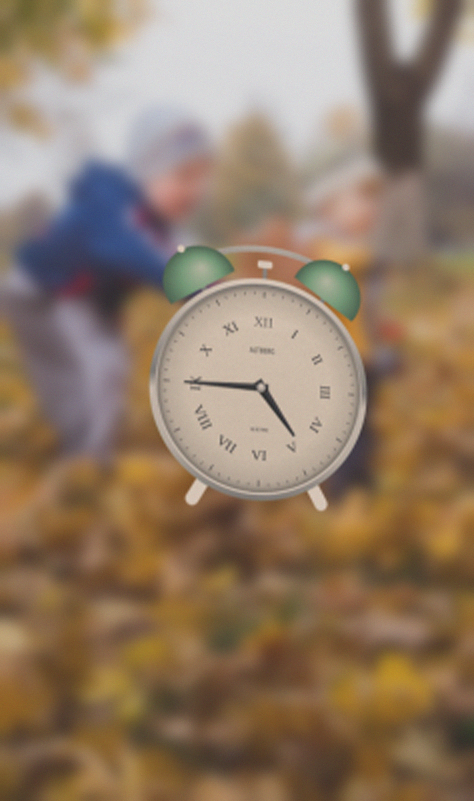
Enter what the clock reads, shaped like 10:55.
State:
4:45
